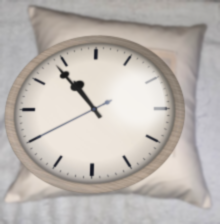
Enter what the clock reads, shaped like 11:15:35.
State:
10:53:40
